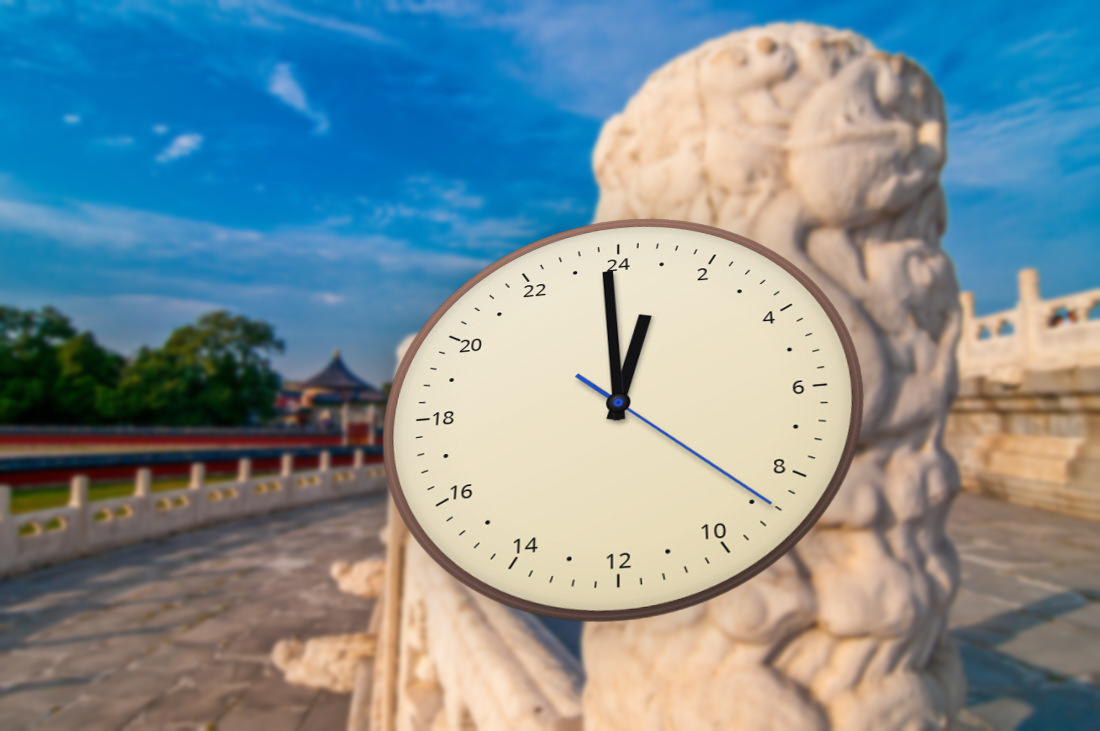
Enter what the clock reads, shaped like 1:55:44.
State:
0:59:22
